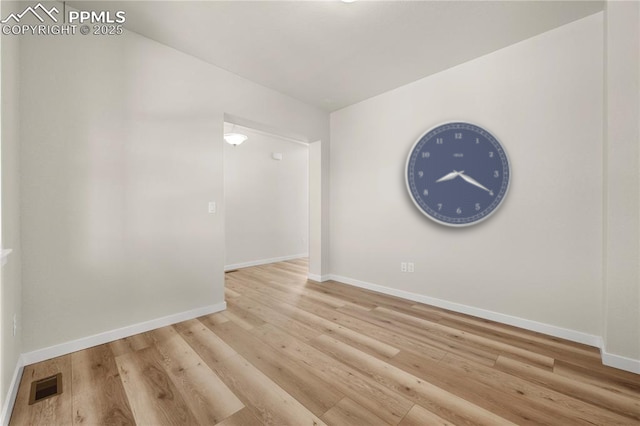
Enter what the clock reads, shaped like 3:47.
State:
8:20
